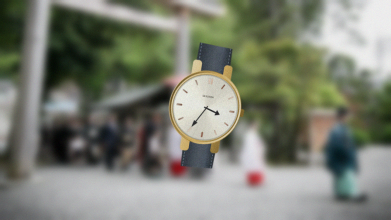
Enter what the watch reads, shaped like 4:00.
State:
3:35
